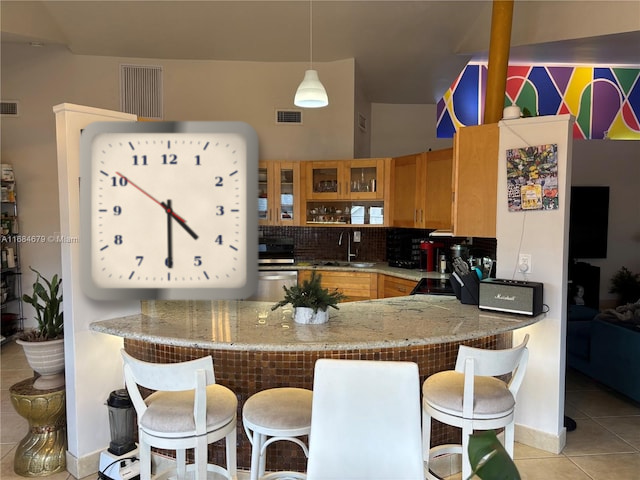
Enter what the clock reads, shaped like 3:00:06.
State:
4:29:51
